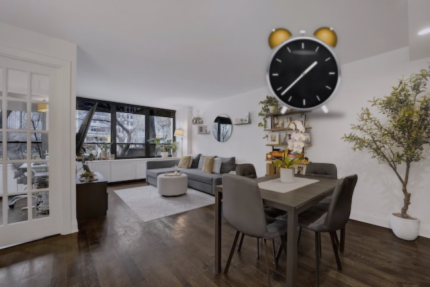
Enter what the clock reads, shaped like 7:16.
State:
1:38
